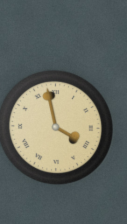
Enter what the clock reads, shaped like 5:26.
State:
3:58
